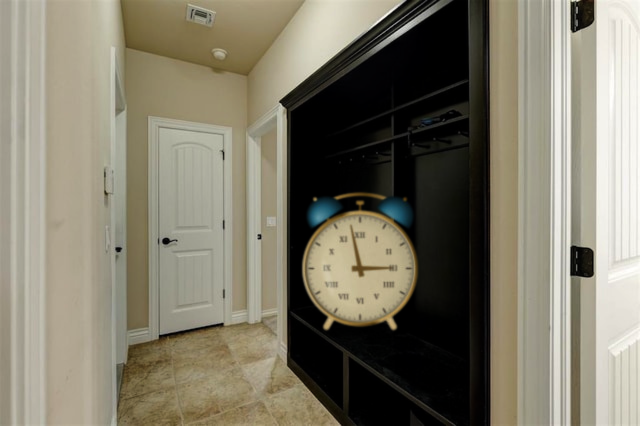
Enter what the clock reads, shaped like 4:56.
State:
2:58
